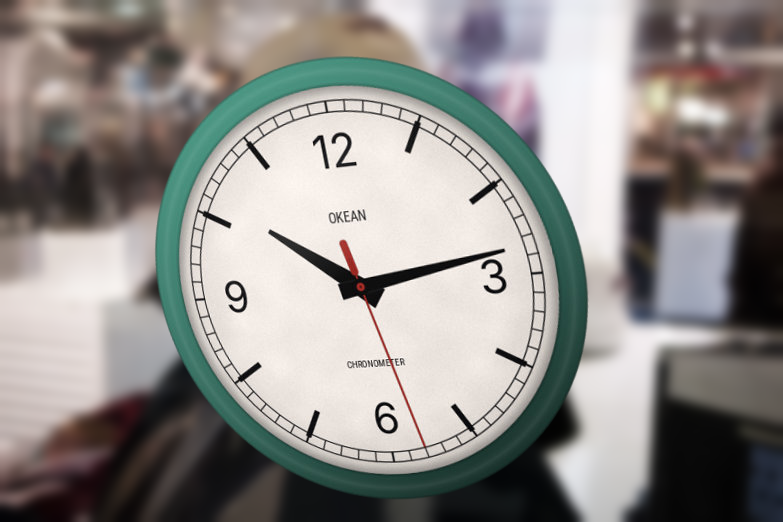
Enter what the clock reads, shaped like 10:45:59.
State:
10:13:28
